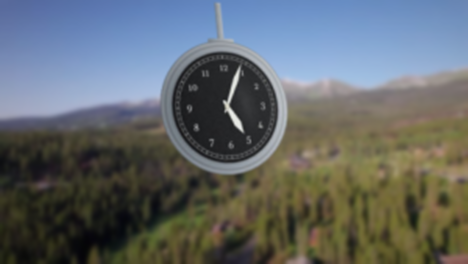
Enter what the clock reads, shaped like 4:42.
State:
5:04
